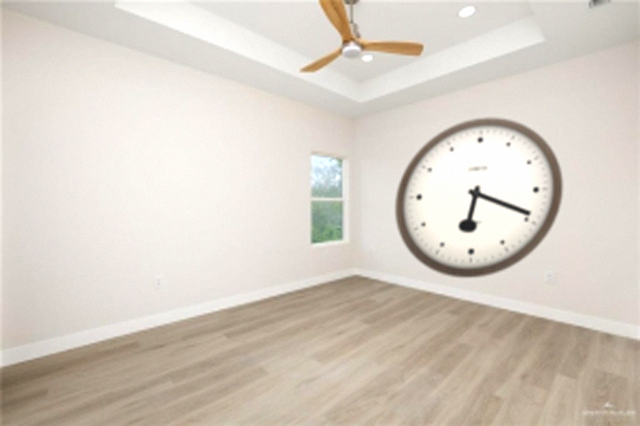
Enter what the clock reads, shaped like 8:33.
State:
6:19
